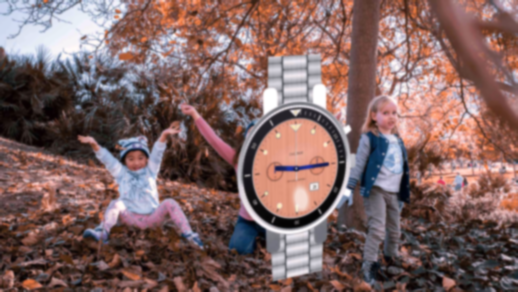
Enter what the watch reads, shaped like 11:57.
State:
9:15
